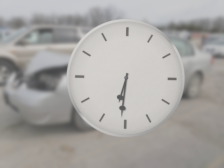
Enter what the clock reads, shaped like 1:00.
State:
6:31
